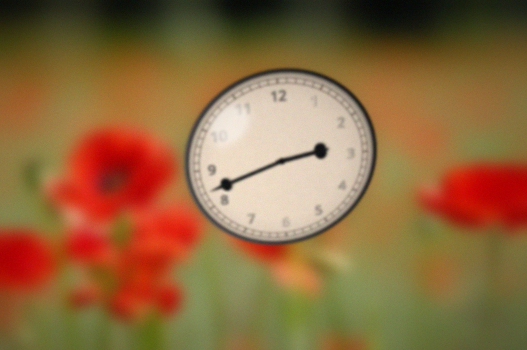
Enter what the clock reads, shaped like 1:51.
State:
2:42
